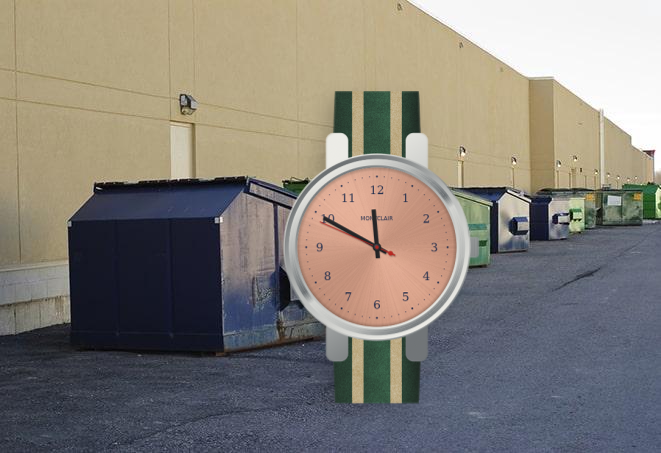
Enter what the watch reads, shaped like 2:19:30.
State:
11:49:49
